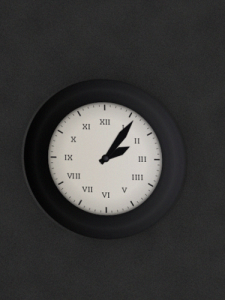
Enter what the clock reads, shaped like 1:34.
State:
2:06
